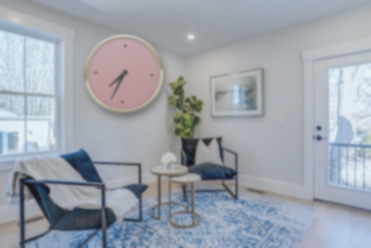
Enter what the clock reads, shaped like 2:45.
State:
7:34
